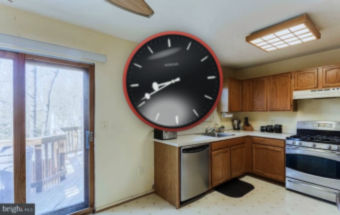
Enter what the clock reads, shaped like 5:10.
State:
8:41
